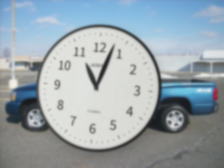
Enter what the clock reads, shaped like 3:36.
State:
11:03
